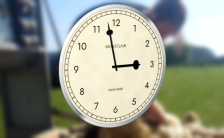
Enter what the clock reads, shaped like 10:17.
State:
2:58
